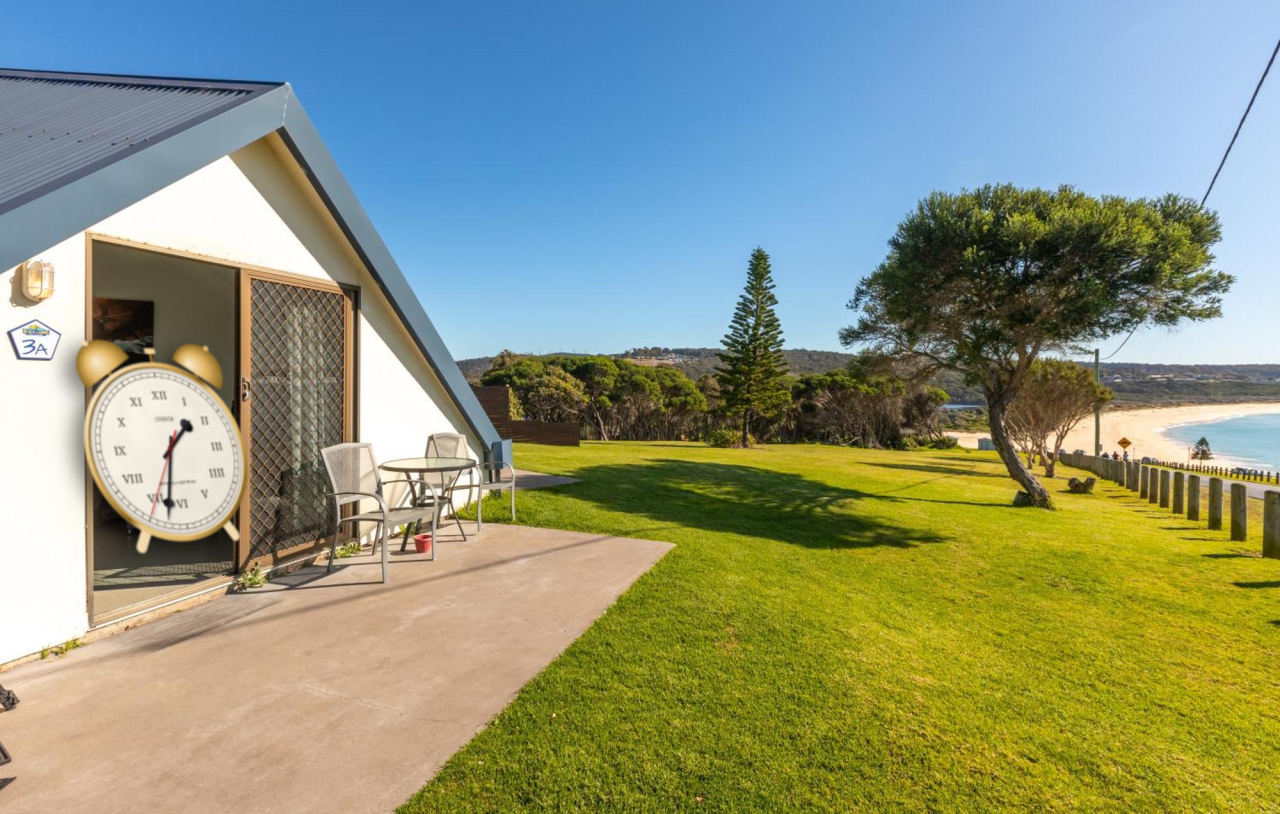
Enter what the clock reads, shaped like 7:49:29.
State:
1:32:35
